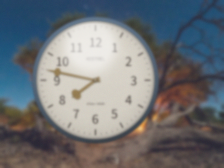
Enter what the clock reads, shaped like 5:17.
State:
7:47
